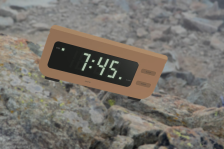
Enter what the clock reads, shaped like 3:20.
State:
7:45
